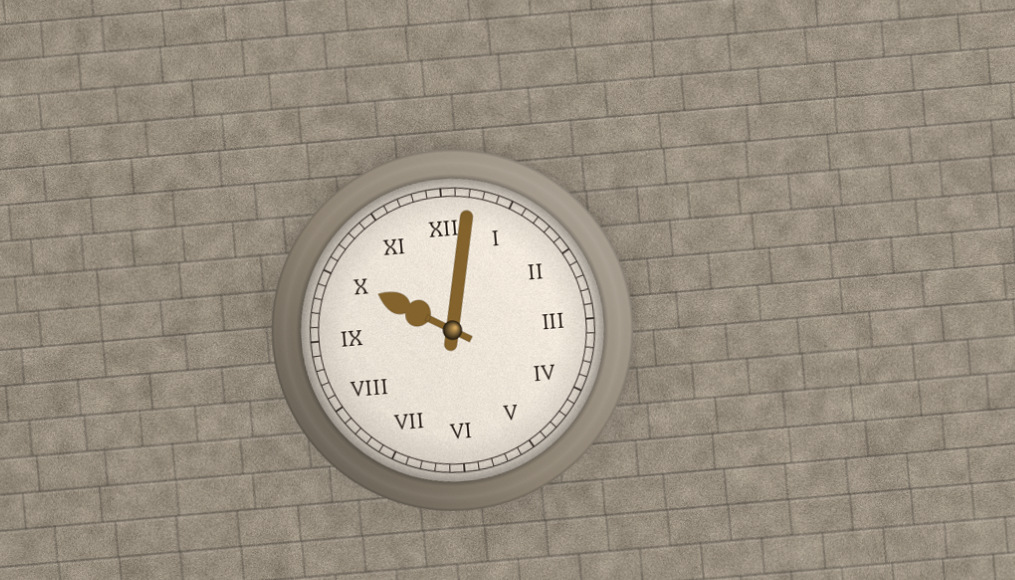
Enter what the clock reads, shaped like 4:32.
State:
10:02
